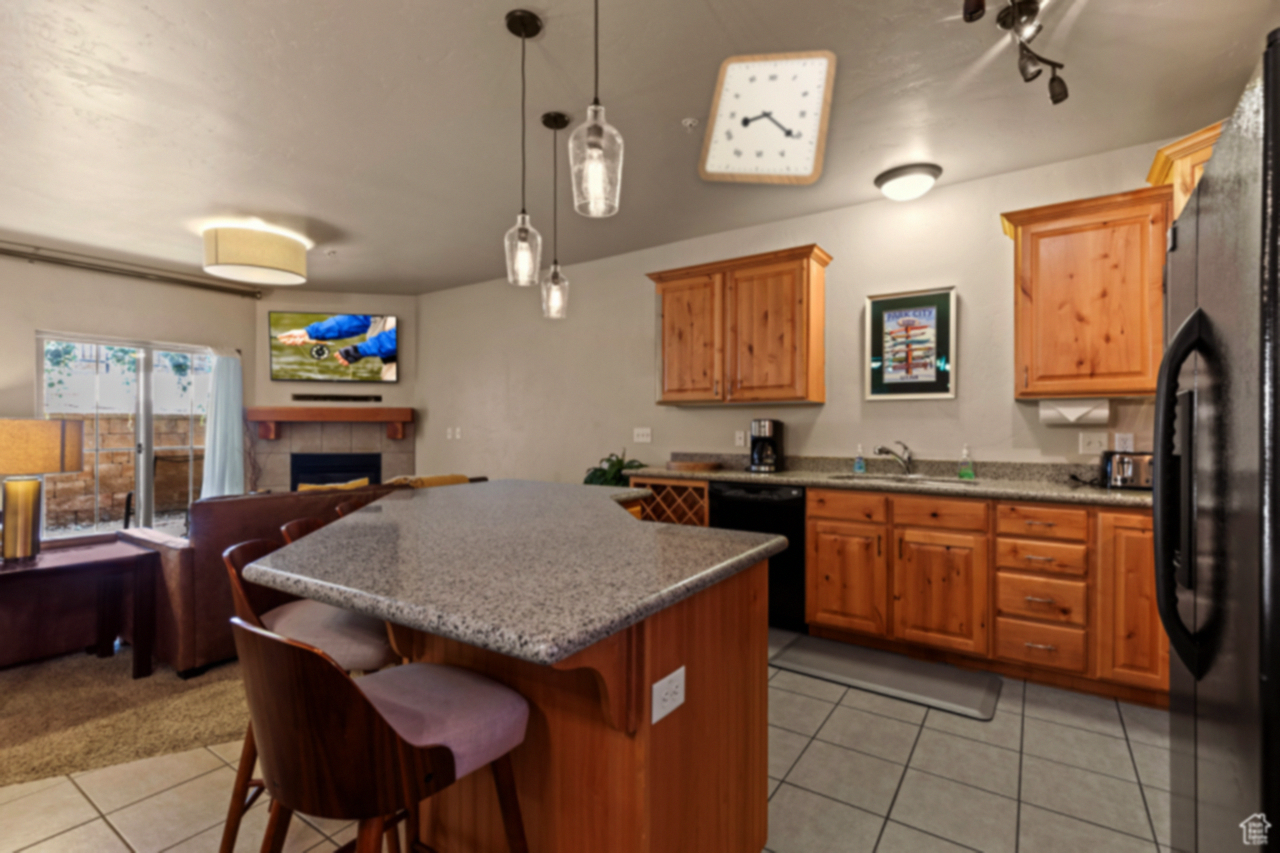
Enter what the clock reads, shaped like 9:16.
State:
8:21
